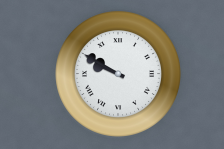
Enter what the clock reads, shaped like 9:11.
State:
9:50
